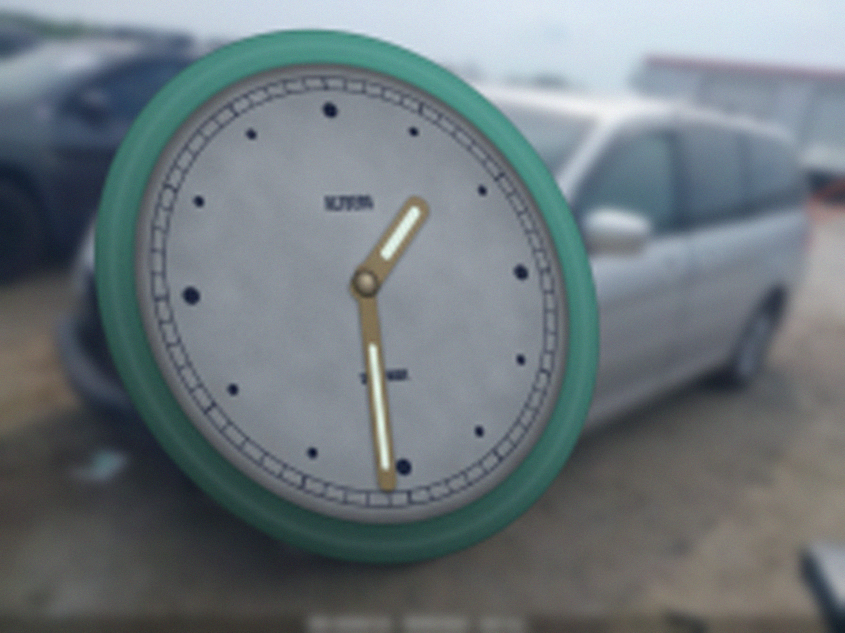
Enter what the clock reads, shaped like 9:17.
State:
1:31
